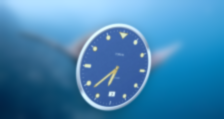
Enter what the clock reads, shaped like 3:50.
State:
6:38
